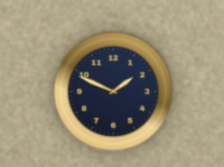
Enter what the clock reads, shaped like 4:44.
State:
1:49
